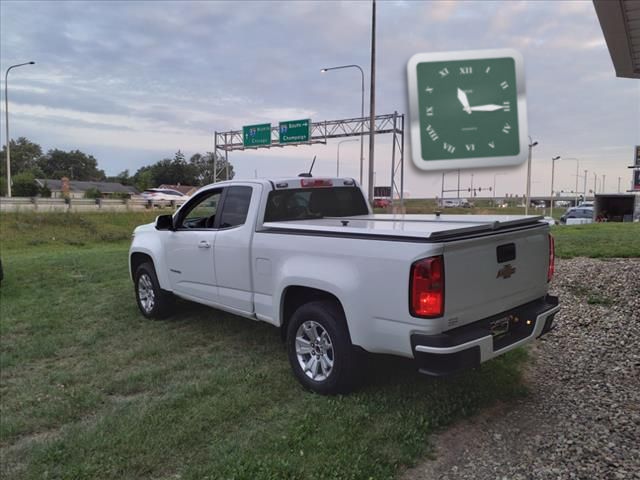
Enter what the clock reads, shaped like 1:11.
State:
11:15
